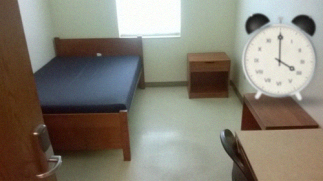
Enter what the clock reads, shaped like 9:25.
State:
4:00
